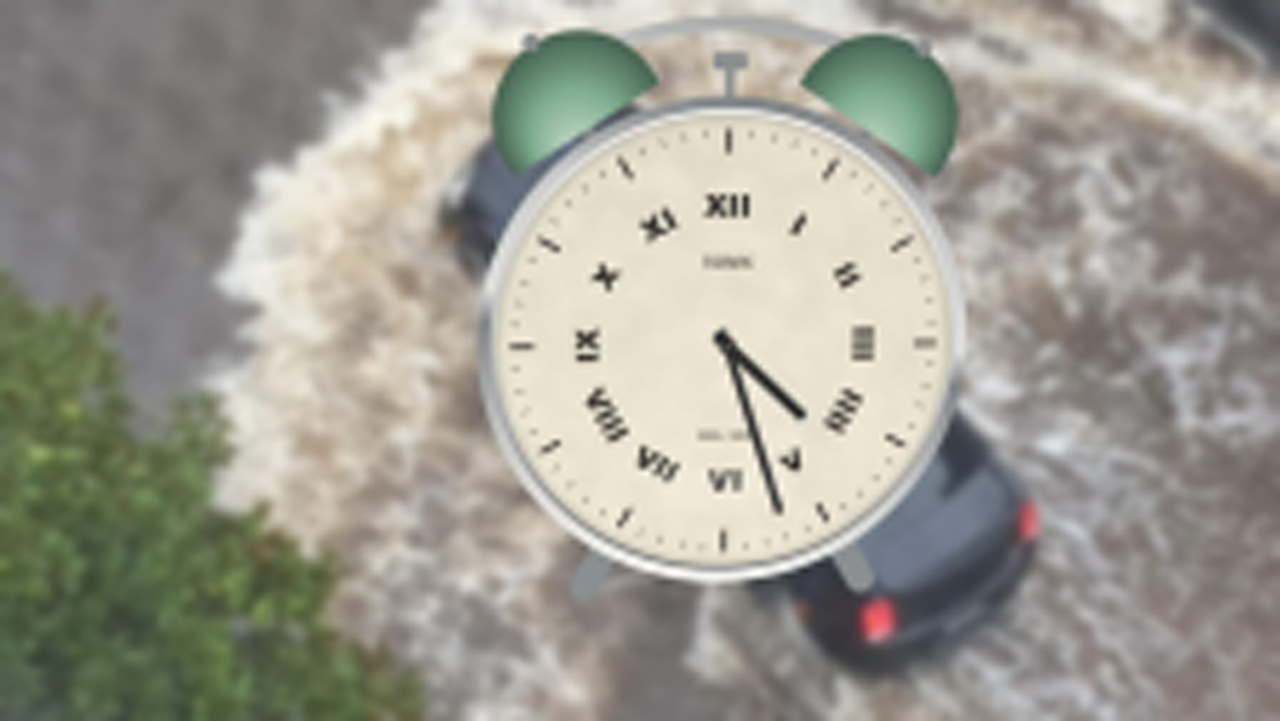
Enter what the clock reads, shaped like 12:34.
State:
4:27
